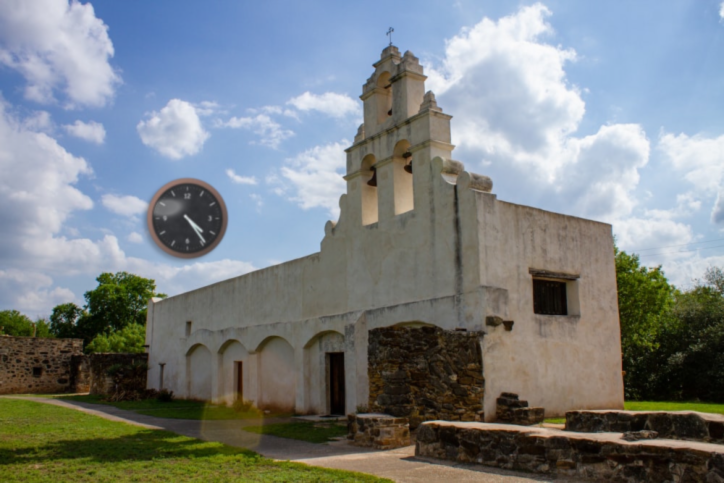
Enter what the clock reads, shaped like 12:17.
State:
4:24
